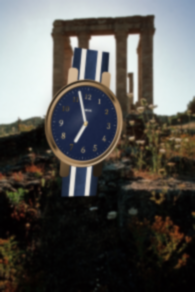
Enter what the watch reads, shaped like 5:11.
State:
6:57
